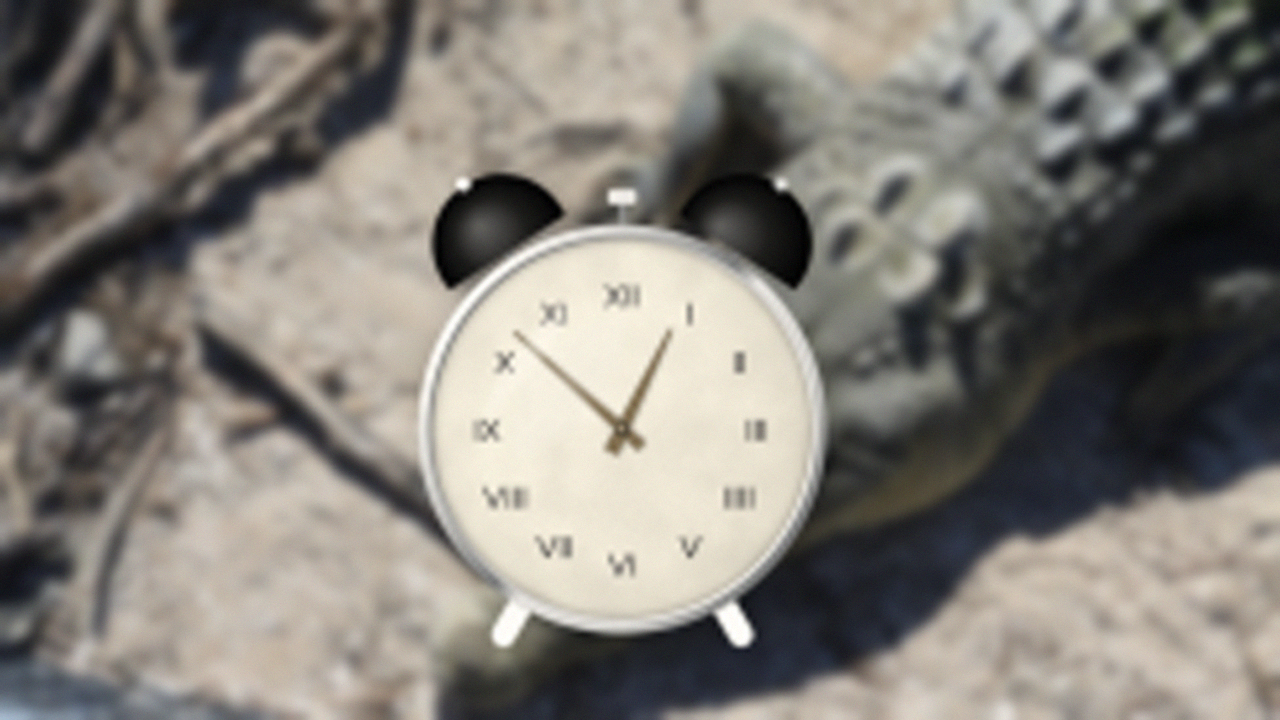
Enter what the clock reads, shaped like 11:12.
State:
12:52
